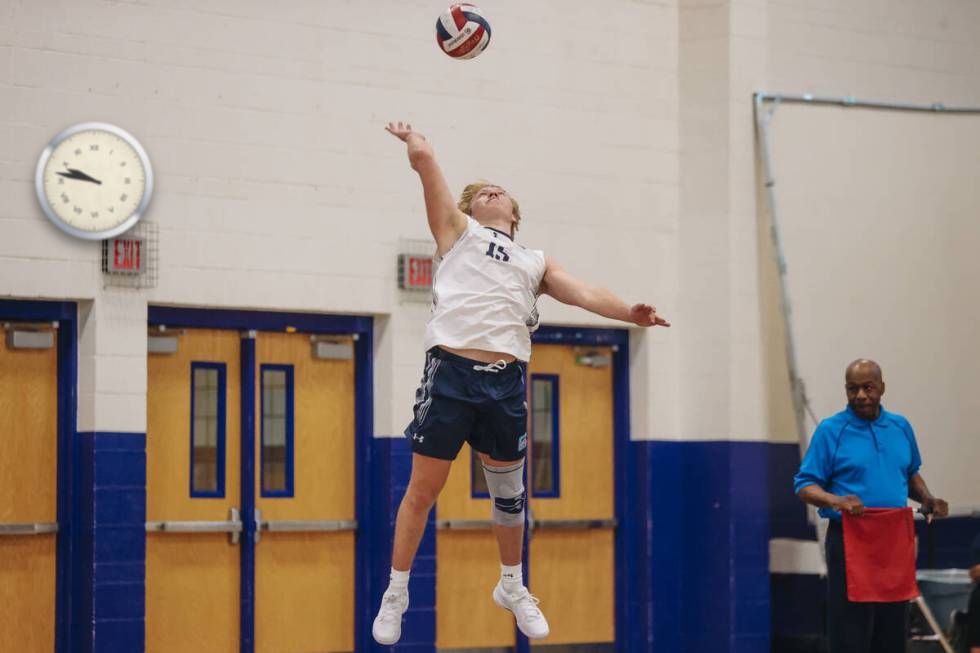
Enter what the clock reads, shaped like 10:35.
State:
9:47
